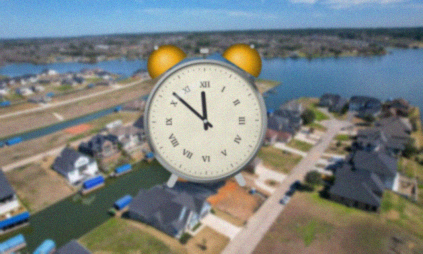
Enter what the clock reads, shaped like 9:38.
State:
11:52
